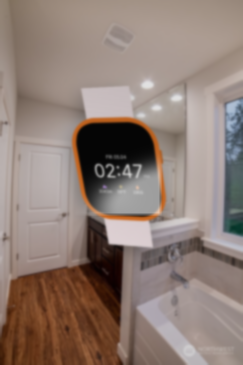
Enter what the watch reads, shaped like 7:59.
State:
2:47
